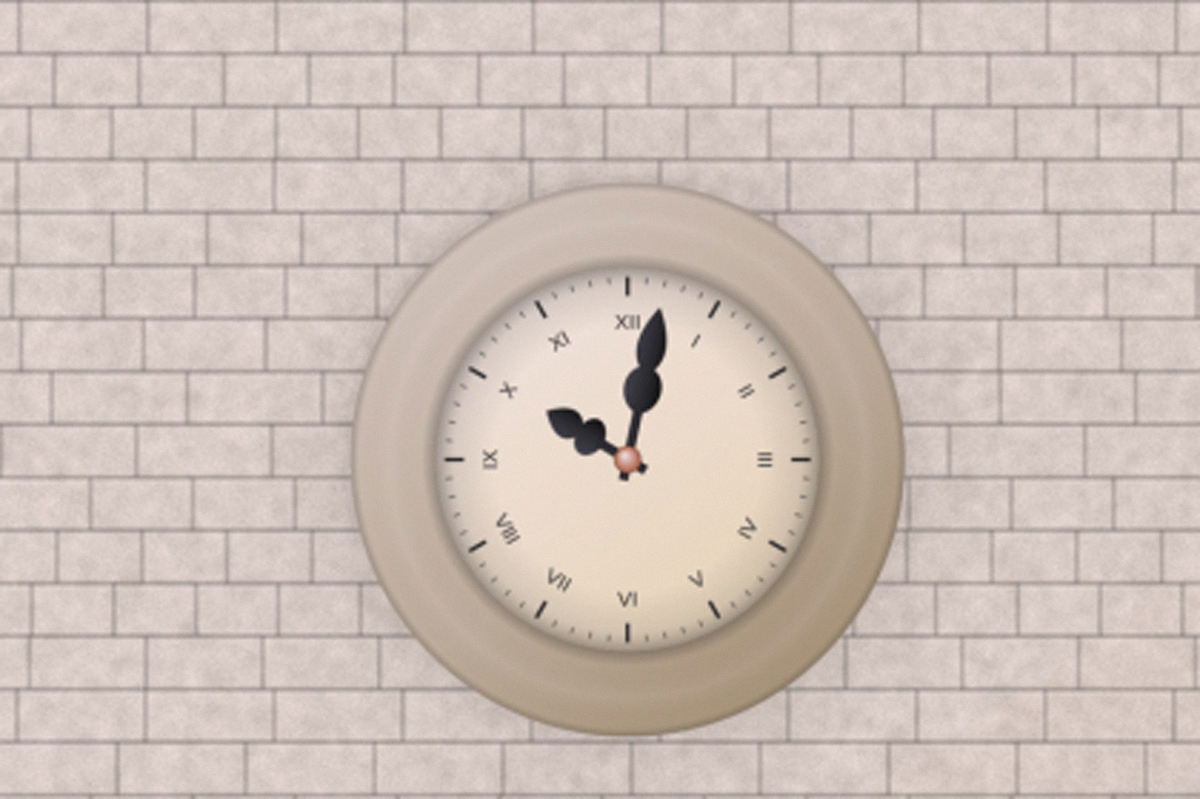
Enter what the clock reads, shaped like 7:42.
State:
10:02
